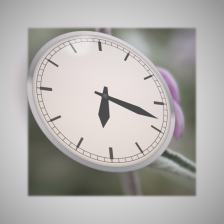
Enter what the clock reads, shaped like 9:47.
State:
6:18
